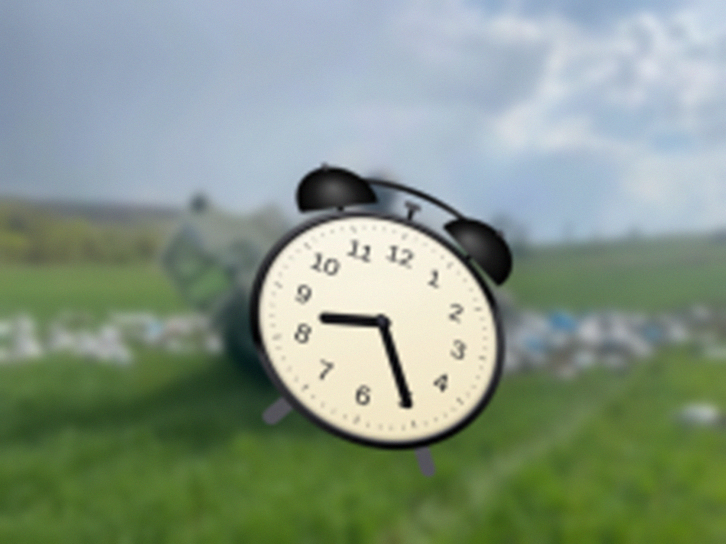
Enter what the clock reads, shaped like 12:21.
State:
8:25
